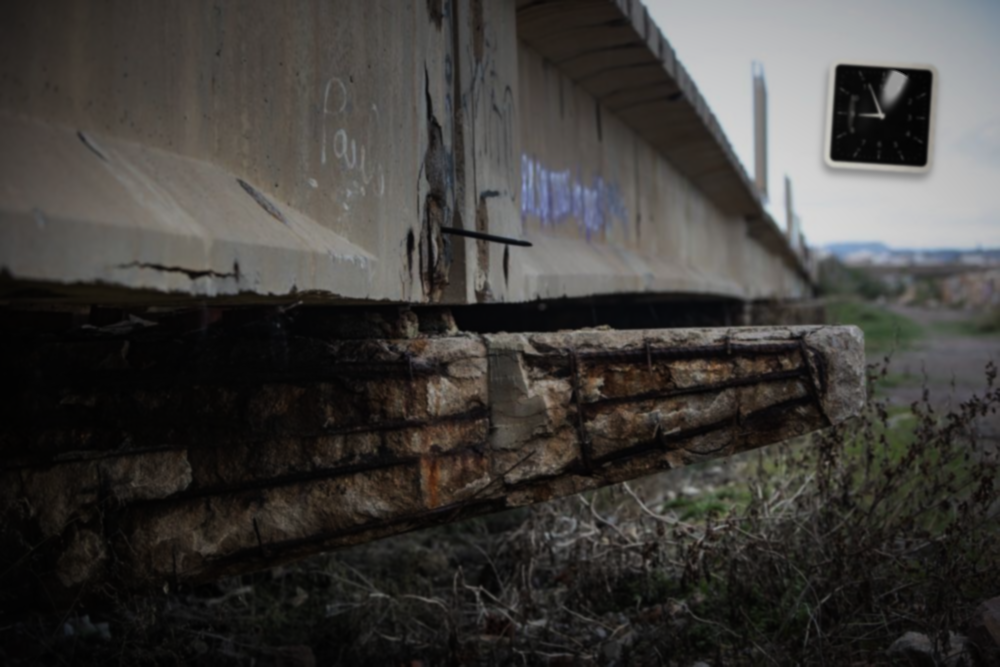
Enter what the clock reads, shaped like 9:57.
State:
8:56
